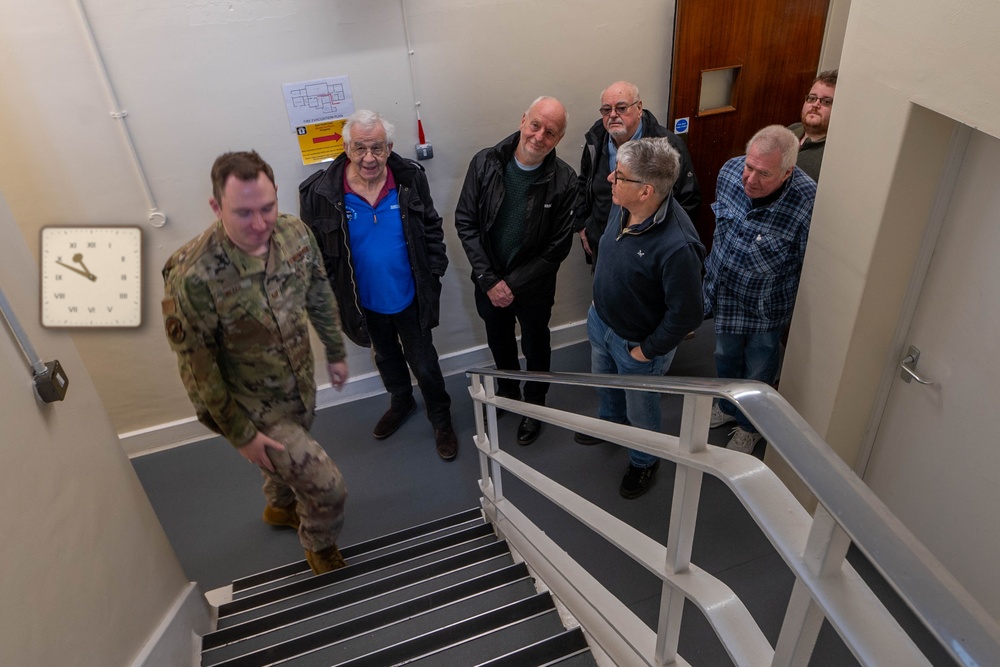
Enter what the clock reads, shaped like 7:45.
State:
10:49
